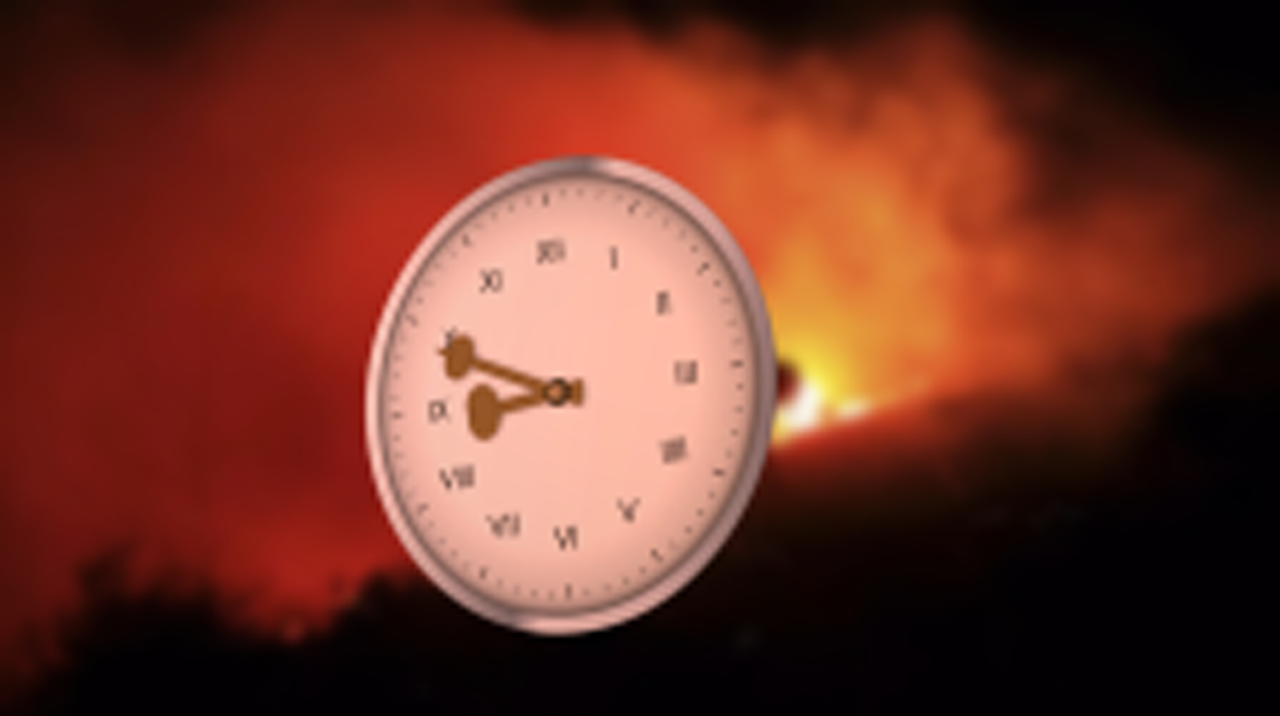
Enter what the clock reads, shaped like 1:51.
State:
8:49
